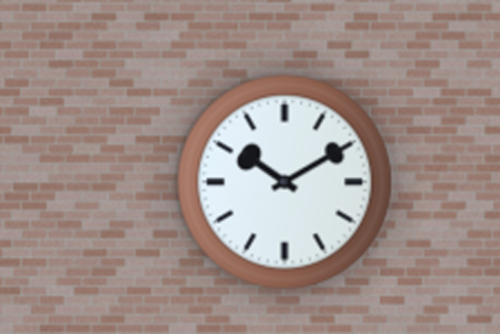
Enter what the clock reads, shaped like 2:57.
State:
10:10
